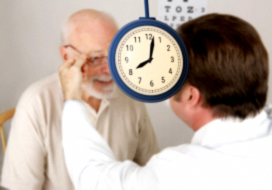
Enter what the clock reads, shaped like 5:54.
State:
8:02
